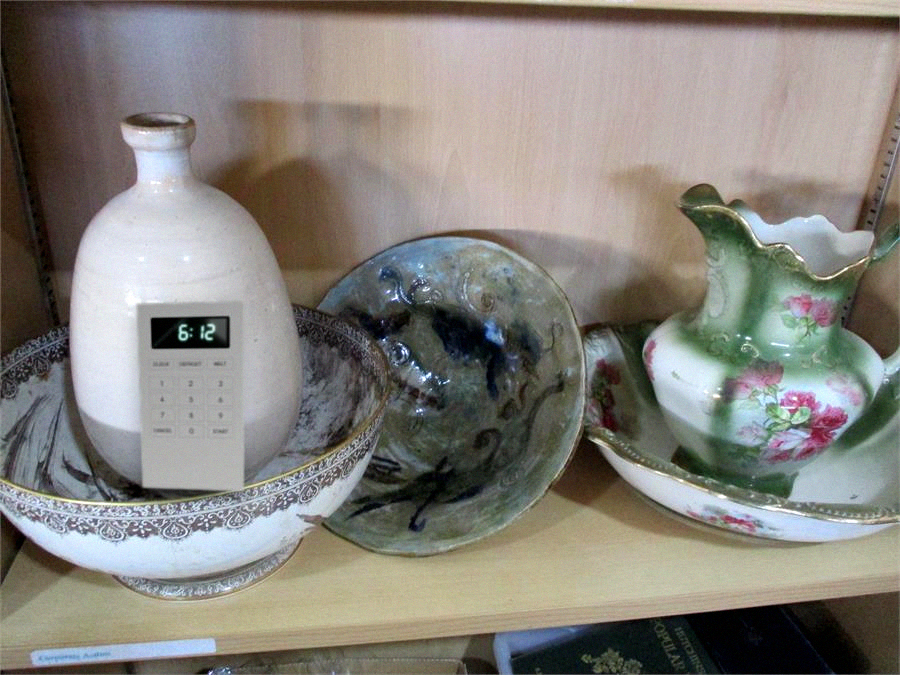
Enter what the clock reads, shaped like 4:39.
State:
6:12
